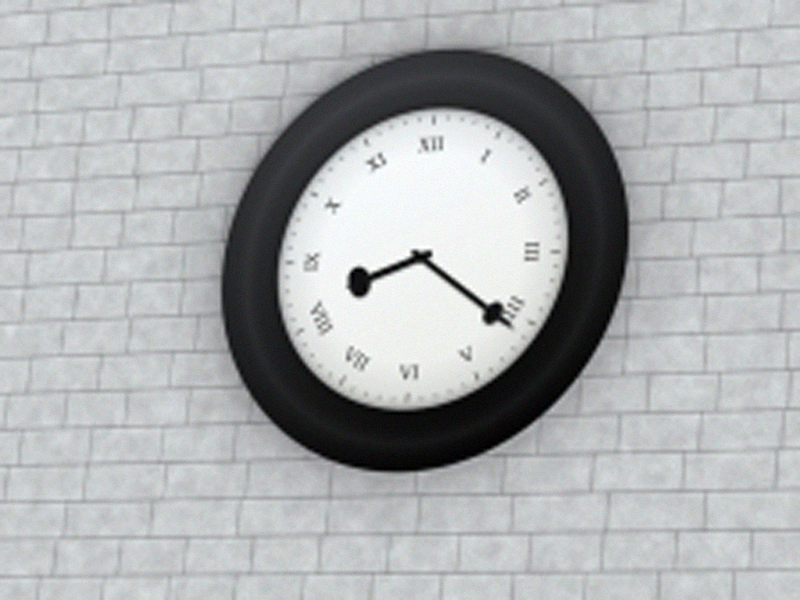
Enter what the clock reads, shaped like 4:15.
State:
8:21
